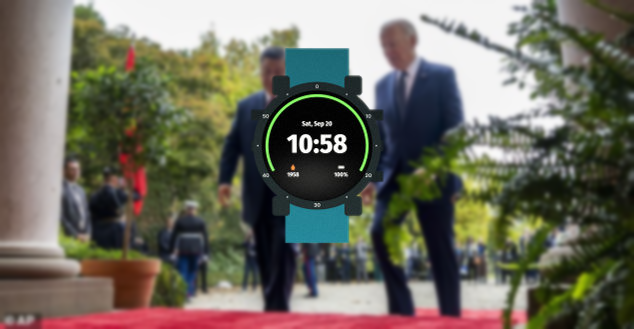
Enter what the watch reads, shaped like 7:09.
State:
10:58
